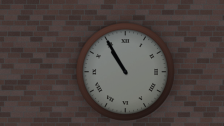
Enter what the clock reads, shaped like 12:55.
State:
10:55
